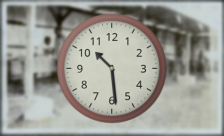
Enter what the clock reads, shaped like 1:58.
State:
10:29
